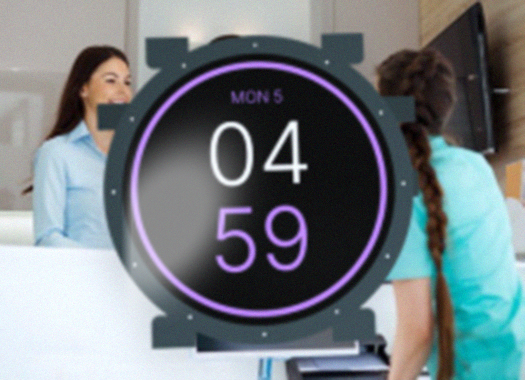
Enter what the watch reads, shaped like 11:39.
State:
4:59
